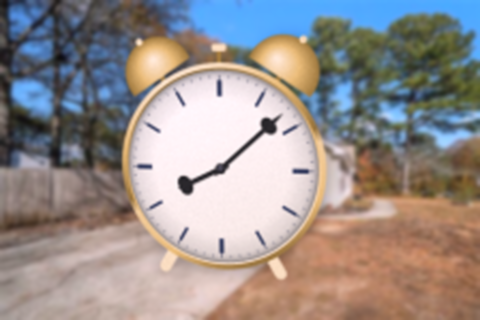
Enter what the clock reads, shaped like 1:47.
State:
8:08
